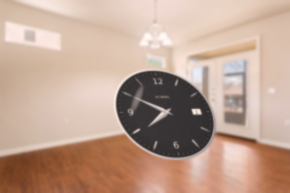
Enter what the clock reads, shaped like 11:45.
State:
7:50
